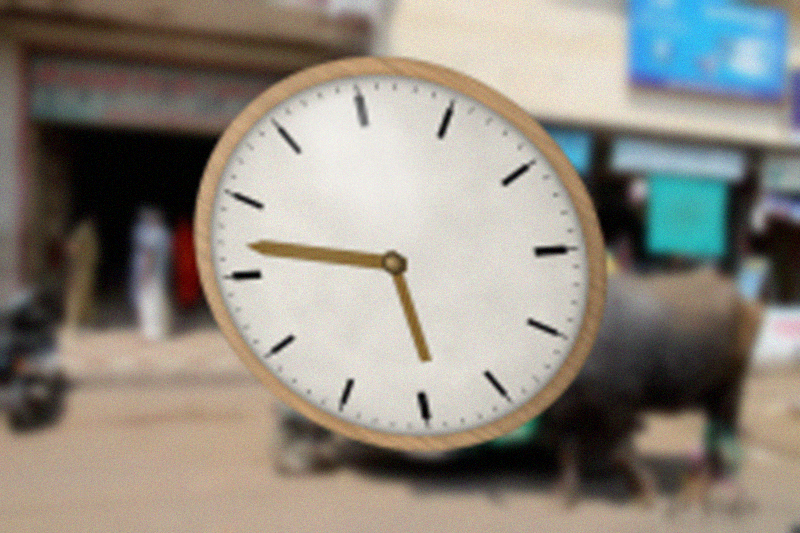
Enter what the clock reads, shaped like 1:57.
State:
5:47
